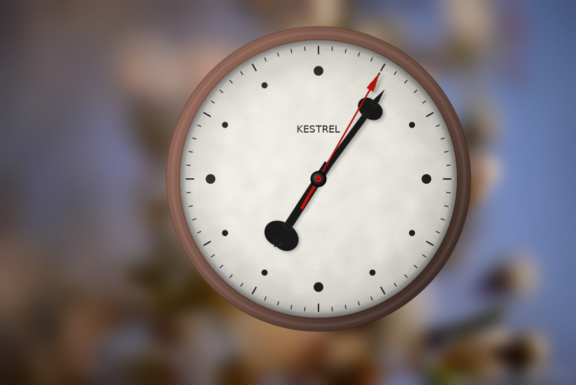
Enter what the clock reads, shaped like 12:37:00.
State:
7:06:05
